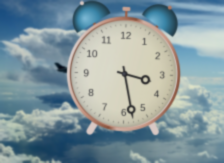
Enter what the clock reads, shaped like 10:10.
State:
3:28
